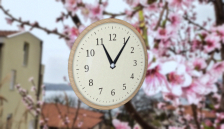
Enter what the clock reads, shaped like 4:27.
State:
11:06
